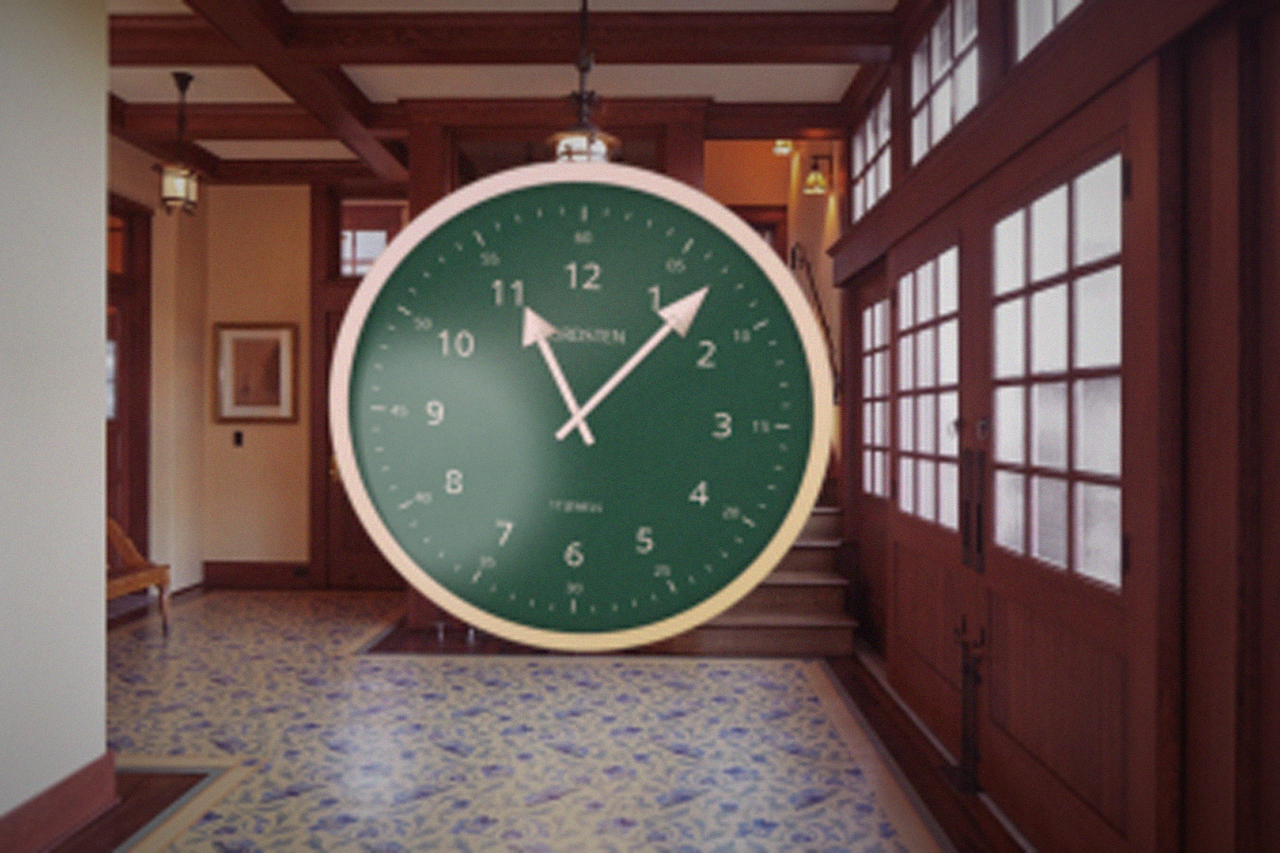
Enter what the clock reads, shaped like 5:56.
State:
11:07
